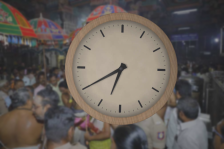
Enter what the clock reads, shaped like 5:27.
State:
6:40
